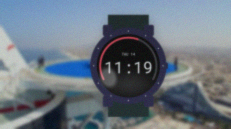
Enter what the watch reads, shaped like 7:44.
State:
11:19
